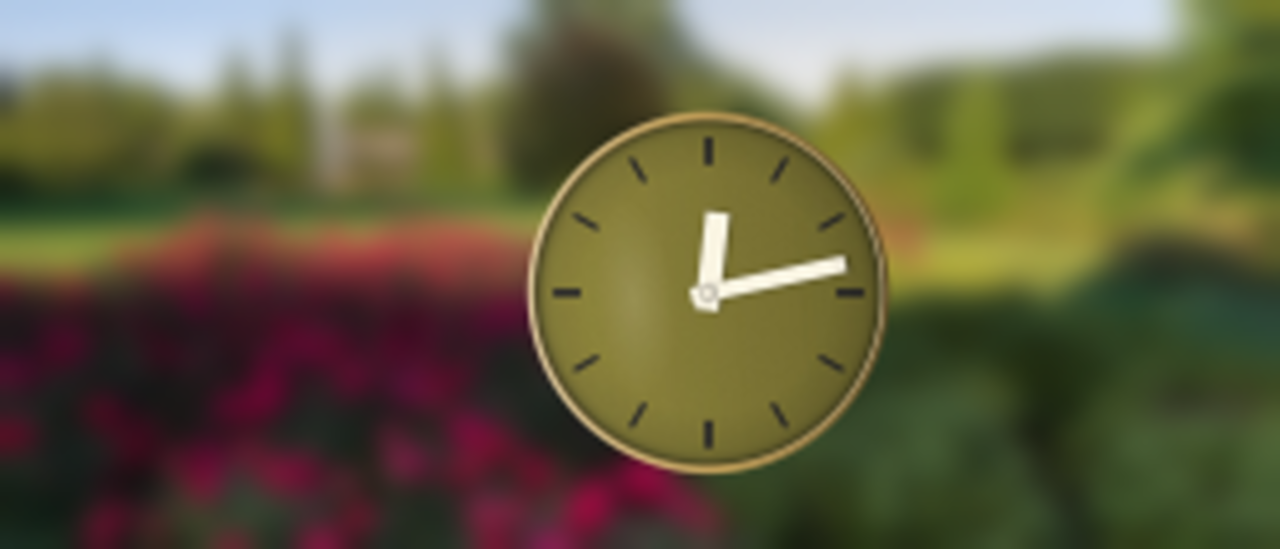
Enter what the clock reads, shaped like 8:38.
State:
12:13
